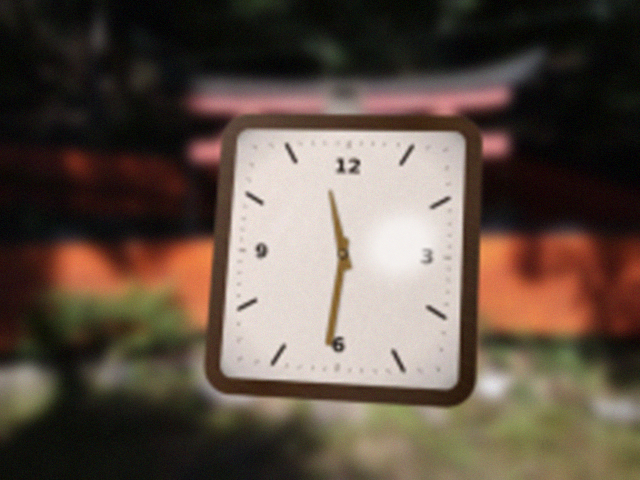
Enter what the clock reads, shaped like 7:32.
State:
11:31
